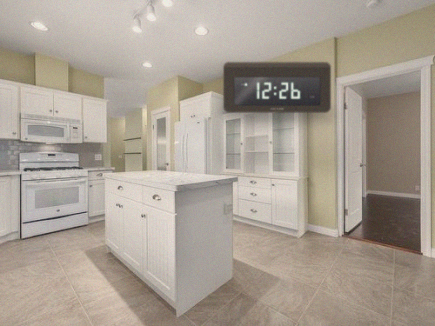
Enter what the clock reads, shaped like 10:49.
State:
12:26
